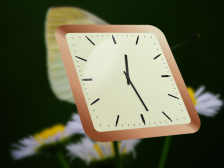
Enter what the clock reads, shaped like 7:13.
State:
12:28
